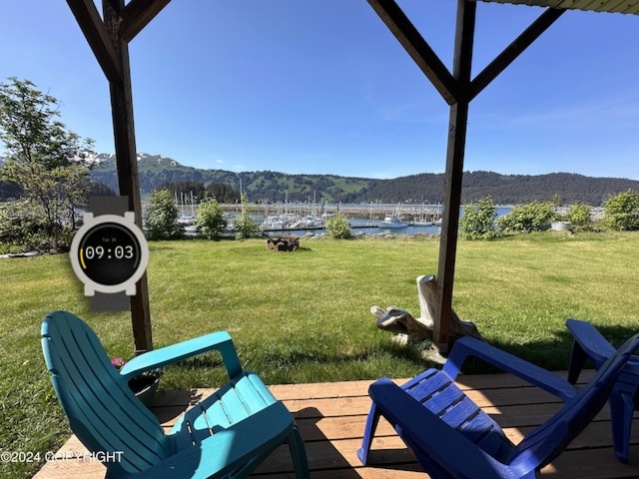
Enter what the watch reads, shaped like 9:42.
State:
9:03
